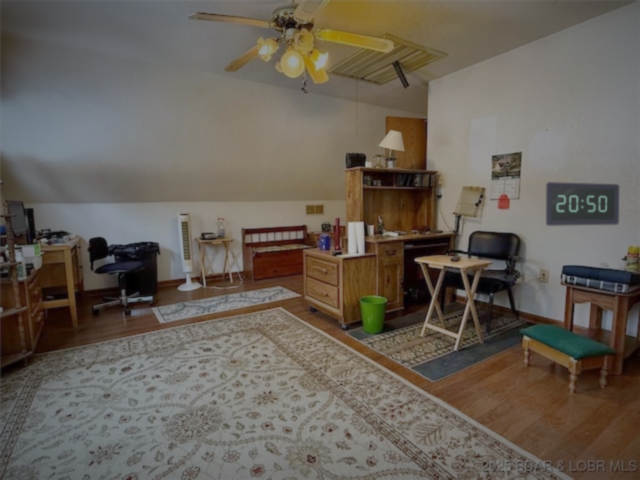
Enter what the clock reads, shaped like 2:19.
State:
20:50
